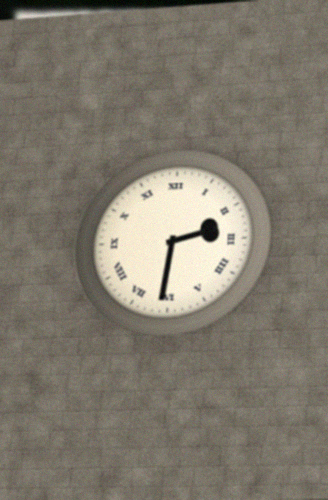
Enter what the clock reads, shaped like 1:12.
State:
2:31
